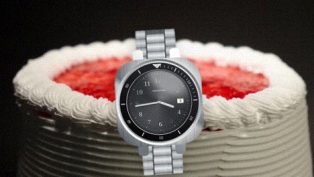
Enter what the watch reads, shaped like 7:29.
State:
3:44
